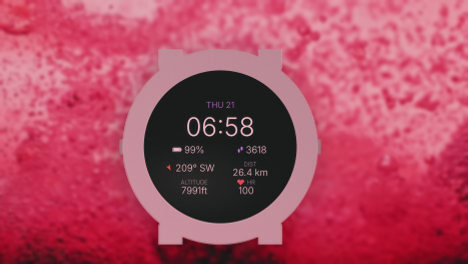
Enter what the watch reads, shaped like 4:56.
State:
6:58
